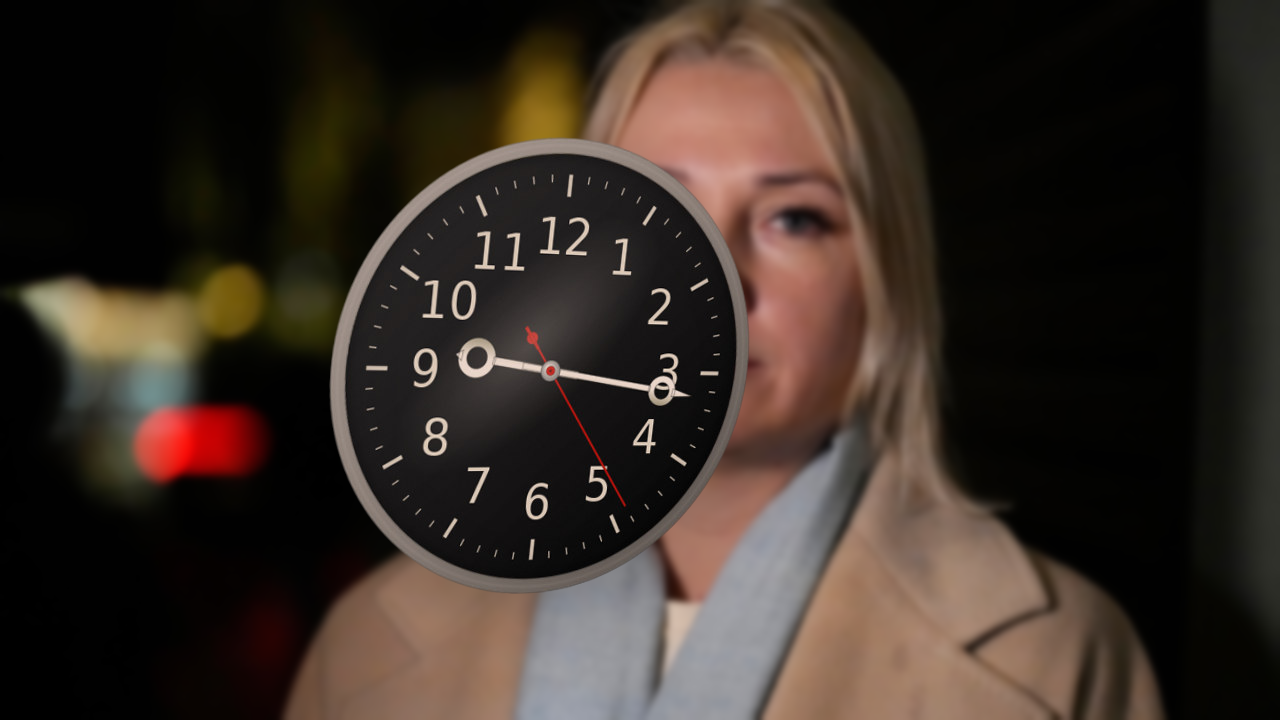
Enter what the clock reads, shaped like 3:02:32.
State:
9:16:24
